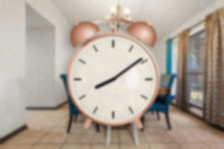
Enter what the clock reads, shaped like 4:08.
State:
8:09
